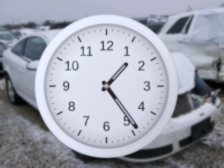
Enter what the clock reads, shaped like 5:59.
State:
1:24
